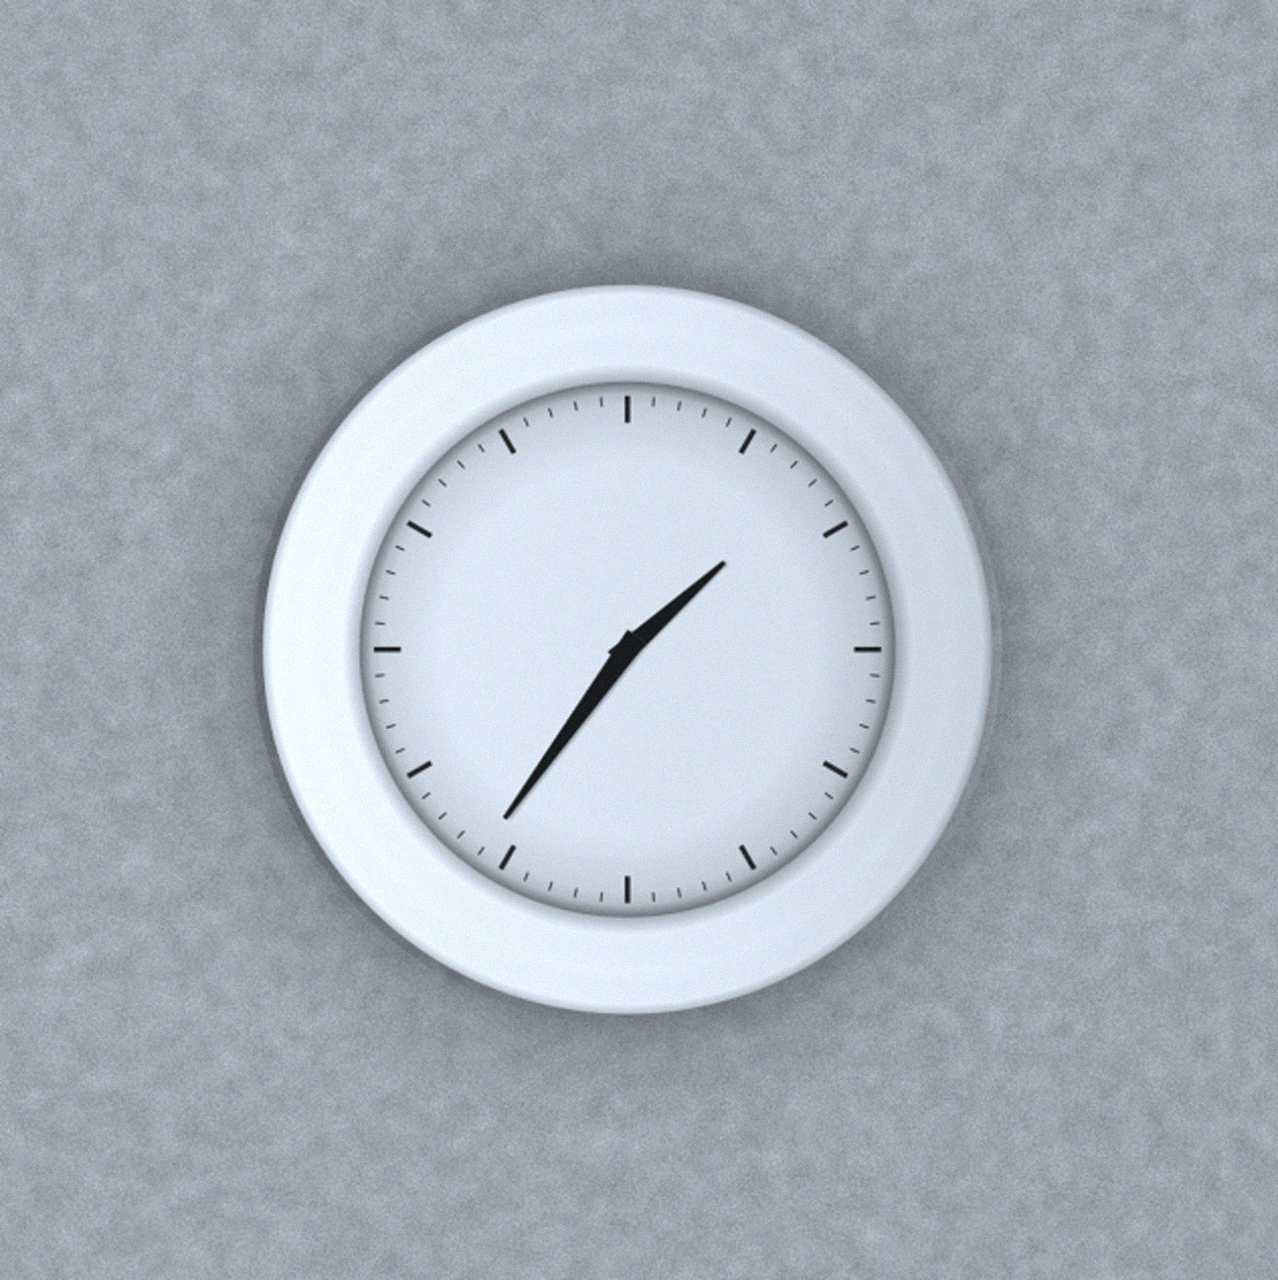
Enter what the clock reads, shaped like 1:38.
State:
1:36
